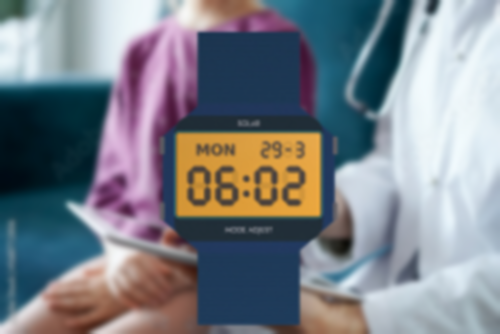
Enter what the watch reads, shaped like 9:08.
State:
6:02
